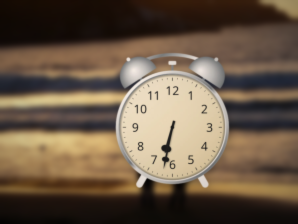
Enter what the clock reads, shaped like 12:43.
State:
6:32
